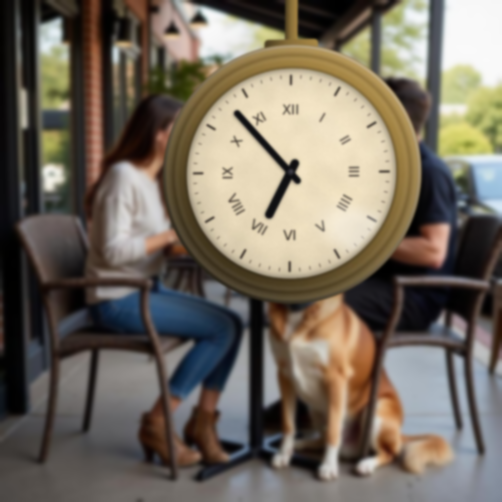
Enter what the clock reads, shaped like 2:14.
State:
6:53
